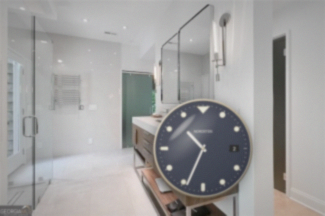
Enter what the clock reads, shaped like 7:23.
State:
10:34
